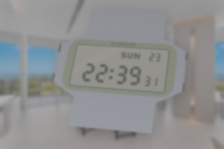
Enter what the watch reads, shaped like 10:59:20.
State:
22:39:31
